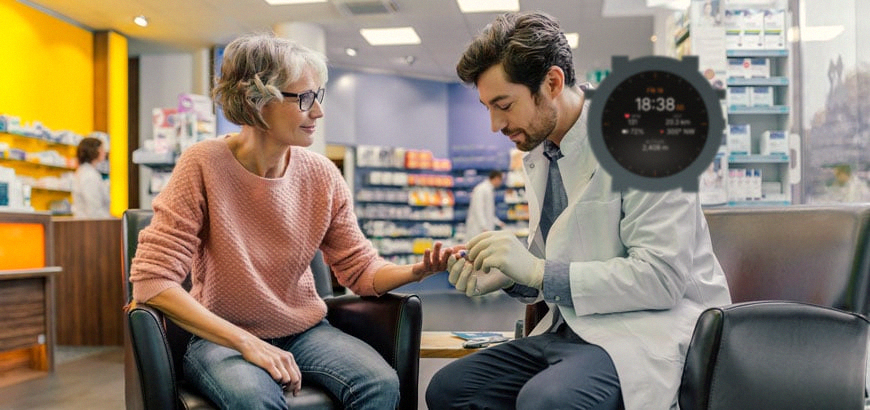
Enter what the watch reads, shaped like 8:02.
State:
18:38
